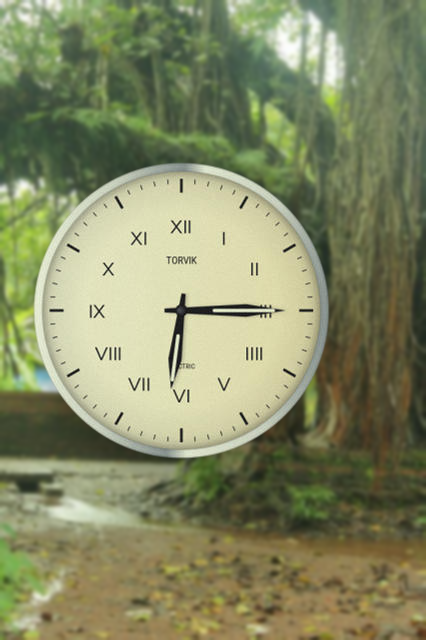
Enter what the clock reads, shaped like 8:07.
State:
6:15
